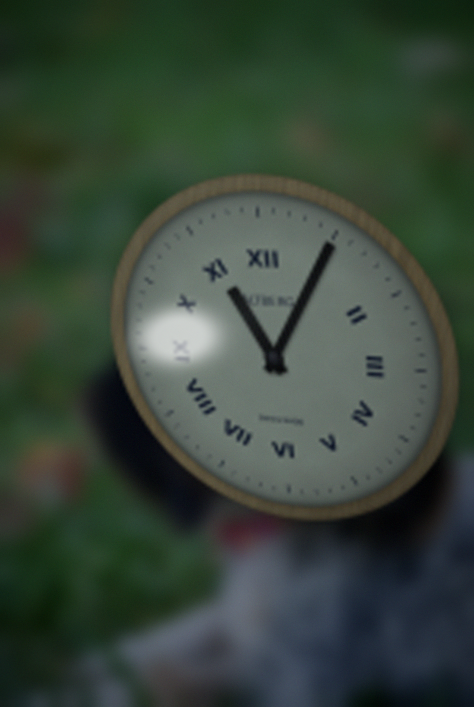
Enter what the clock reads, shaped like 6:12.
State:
11:05
